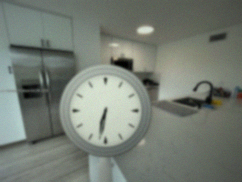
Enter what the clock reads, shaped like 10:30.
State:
6:32
